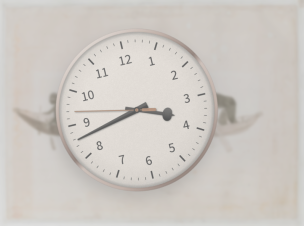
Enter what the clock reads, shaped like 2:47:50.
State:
3:42:47
